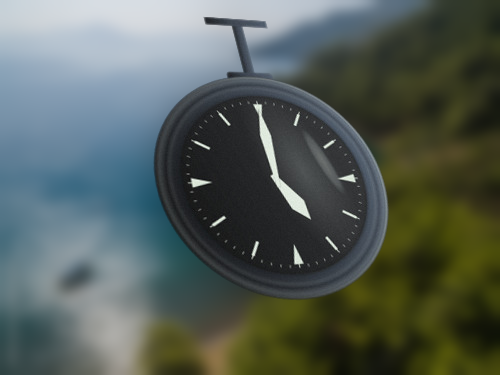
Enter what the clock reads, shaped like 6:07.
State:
5:00
